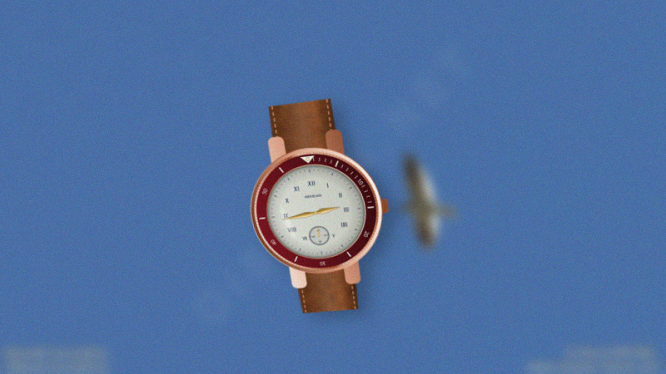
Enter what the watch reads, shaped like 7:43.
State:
2:44
